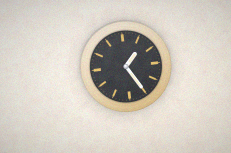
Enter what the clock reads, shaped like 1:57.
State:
1:25
